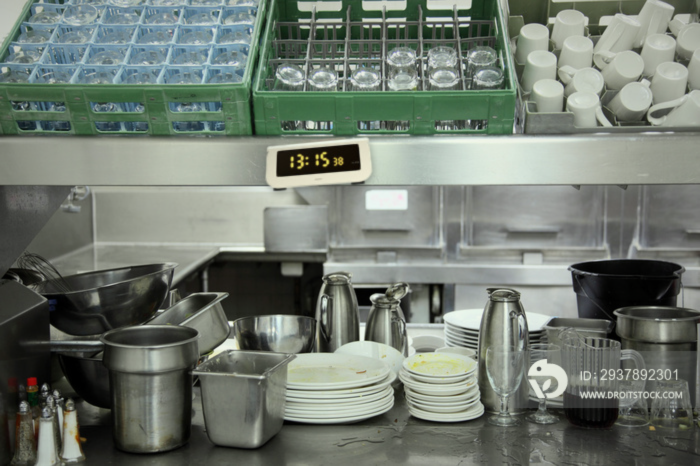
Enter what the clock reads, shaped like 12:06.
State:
13:15
